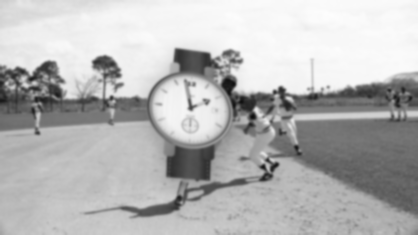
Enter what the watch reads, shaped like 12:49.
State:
1:58
